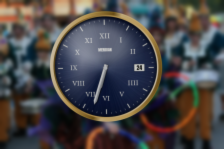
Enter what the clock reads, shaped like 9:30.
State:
6:33
